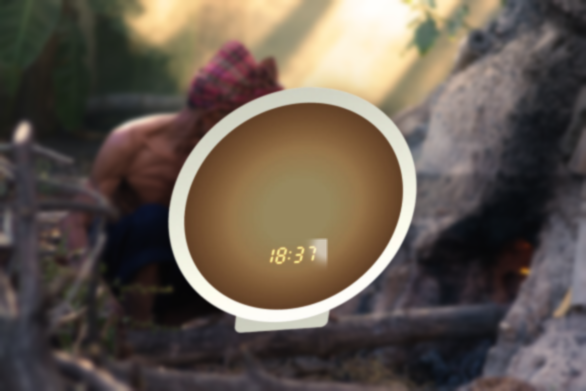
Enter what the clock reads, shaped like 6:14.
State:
18:37
